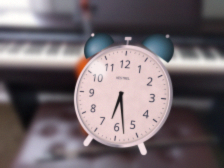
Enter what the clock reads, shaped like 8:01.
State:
6:28
